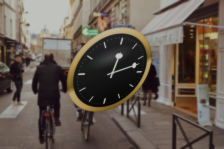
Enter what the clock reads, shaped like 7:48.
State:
12:12
